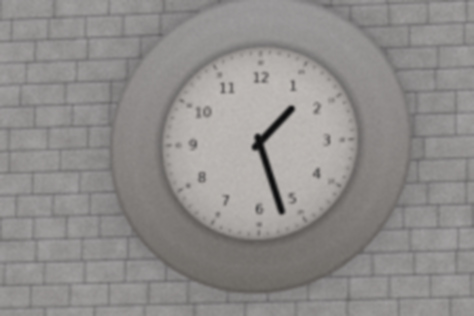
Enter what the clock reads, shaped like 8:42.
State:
1:27
